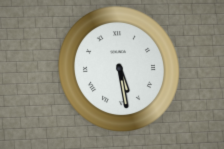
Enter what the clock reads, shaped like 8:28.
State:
5:29
